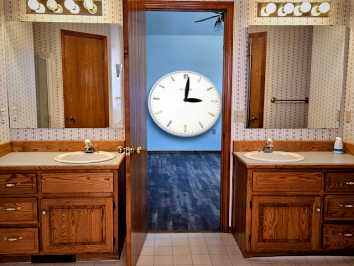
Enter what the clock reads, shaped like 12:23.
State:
3:01
